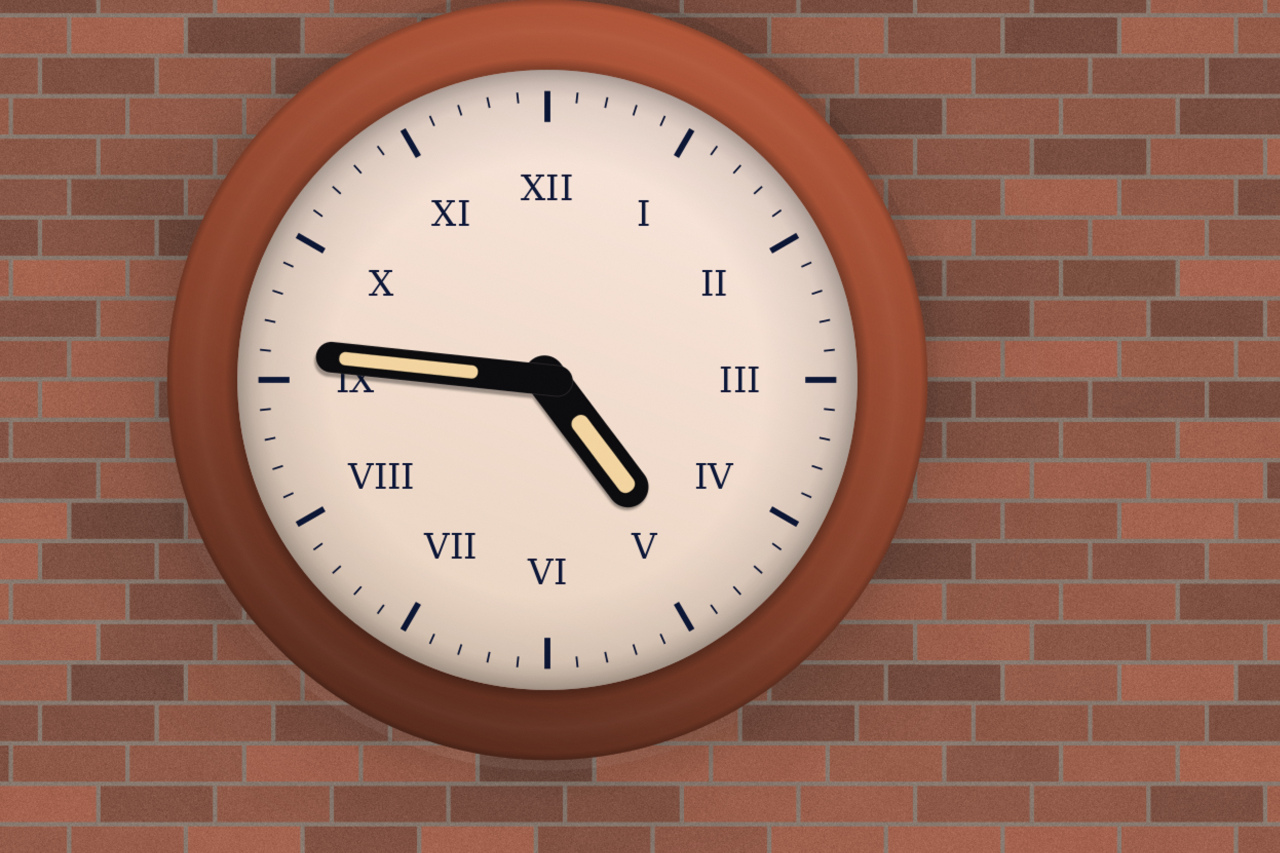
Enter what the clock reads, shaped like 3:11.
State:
4:46
